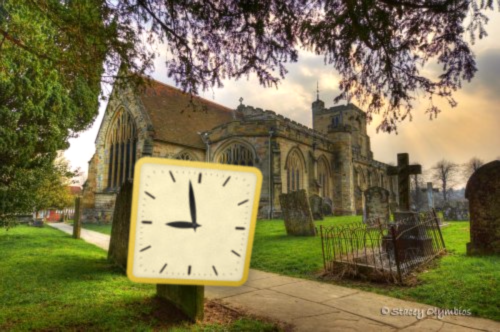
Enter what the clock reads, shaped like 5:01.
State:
8:58
